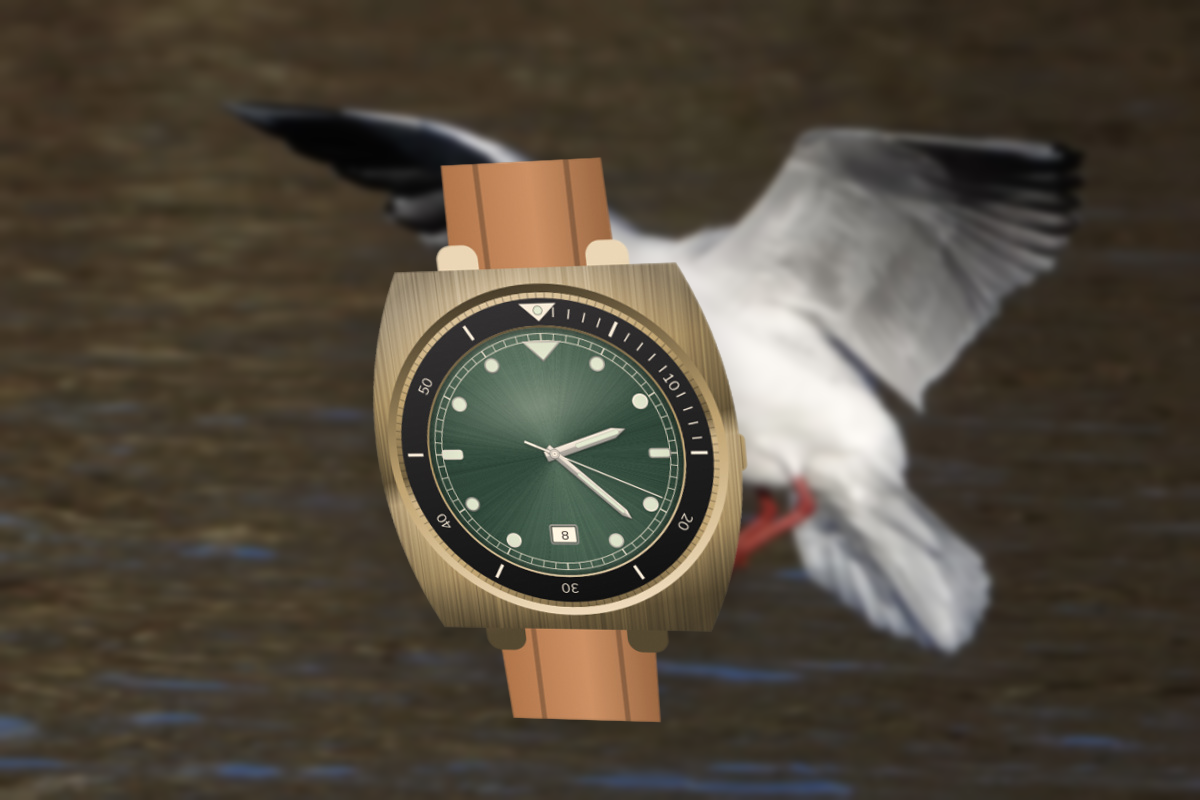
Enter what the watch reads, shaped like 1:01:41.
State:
2:22:19
